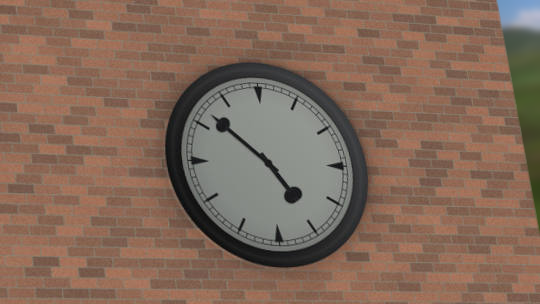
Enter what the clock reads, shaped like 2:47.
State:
4:52
